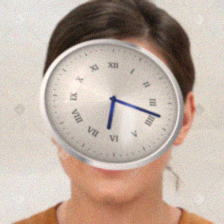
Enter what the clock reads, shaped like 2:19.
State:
6:18
